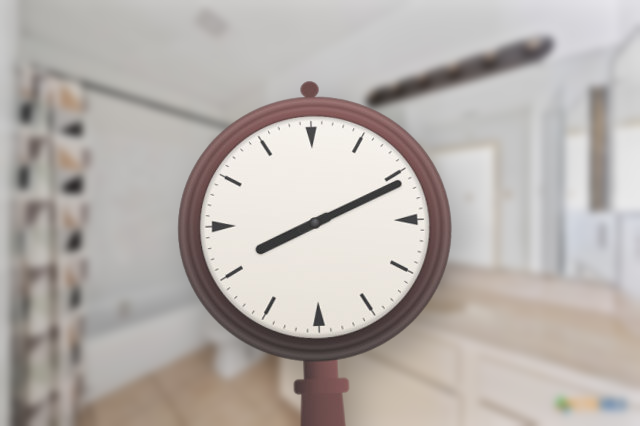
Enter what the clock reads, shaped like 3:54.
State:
8:11
